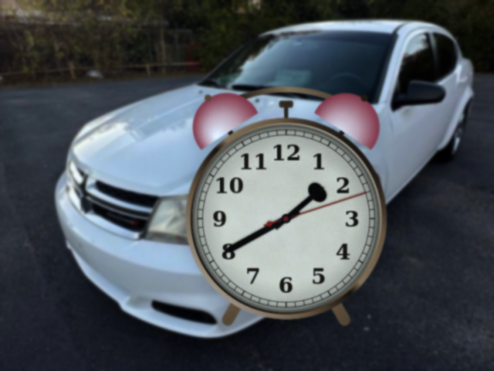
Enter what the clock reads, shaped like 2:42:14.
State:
1:40:12
